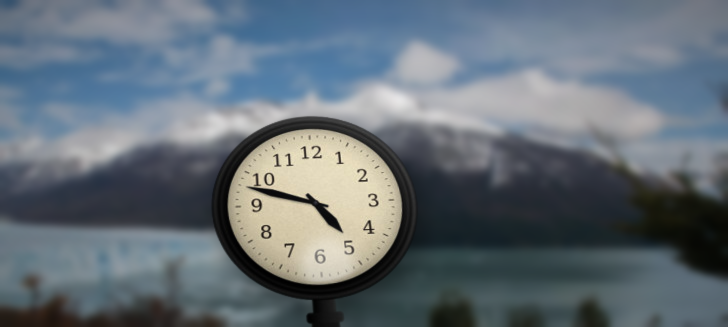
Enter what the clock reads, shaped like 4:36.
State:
4:48
